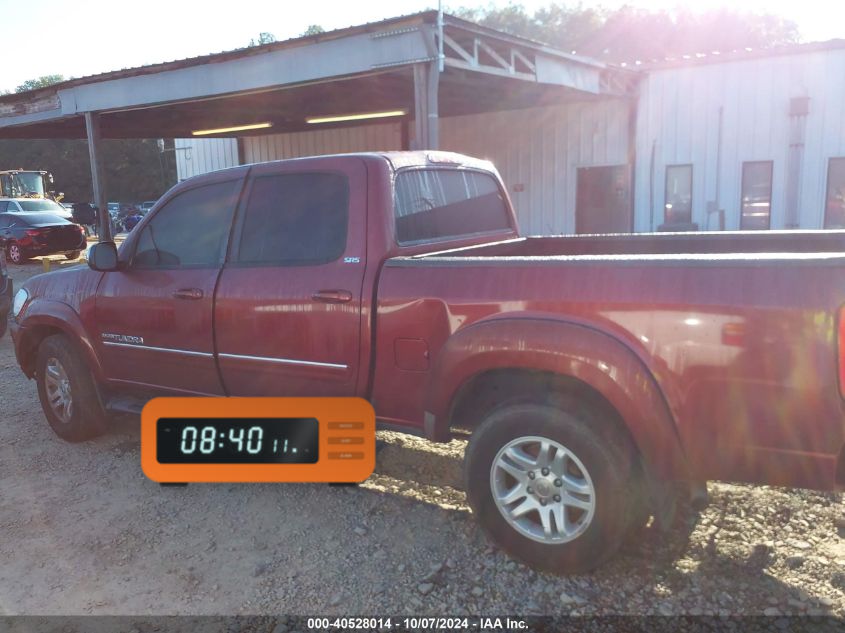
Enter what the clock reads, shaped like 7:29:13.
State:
8:40:11
